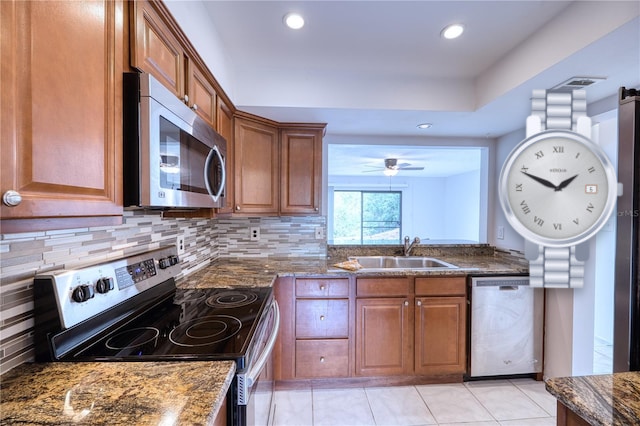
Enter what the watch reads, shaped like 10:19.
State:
1:49
